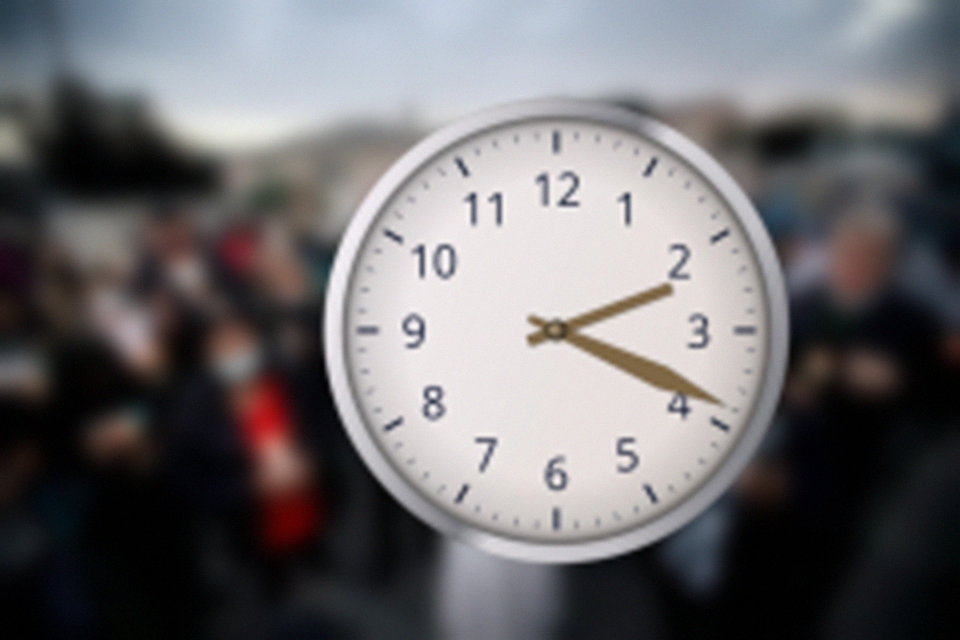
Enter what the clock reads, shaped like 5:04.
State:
2:19
